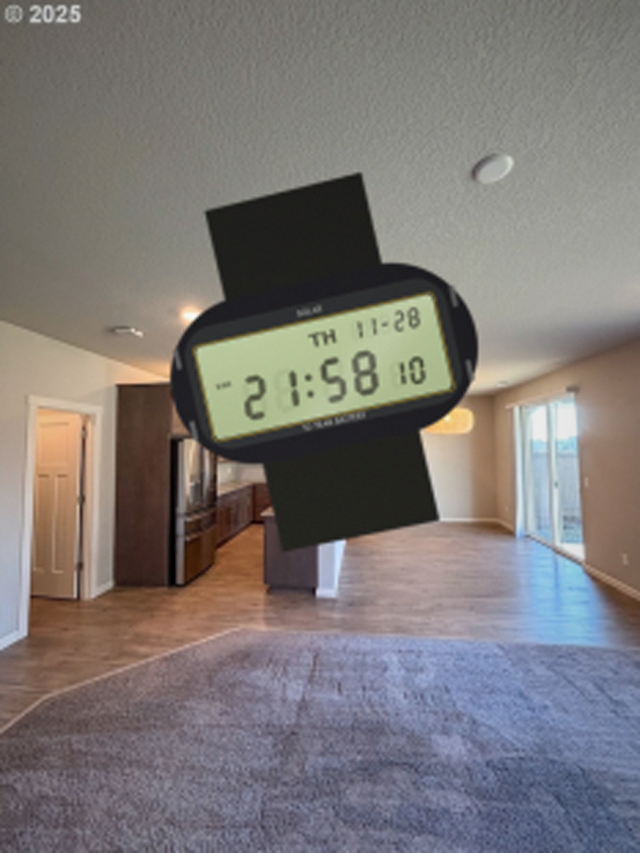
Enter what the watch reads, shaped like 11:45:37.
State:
21:58:10
